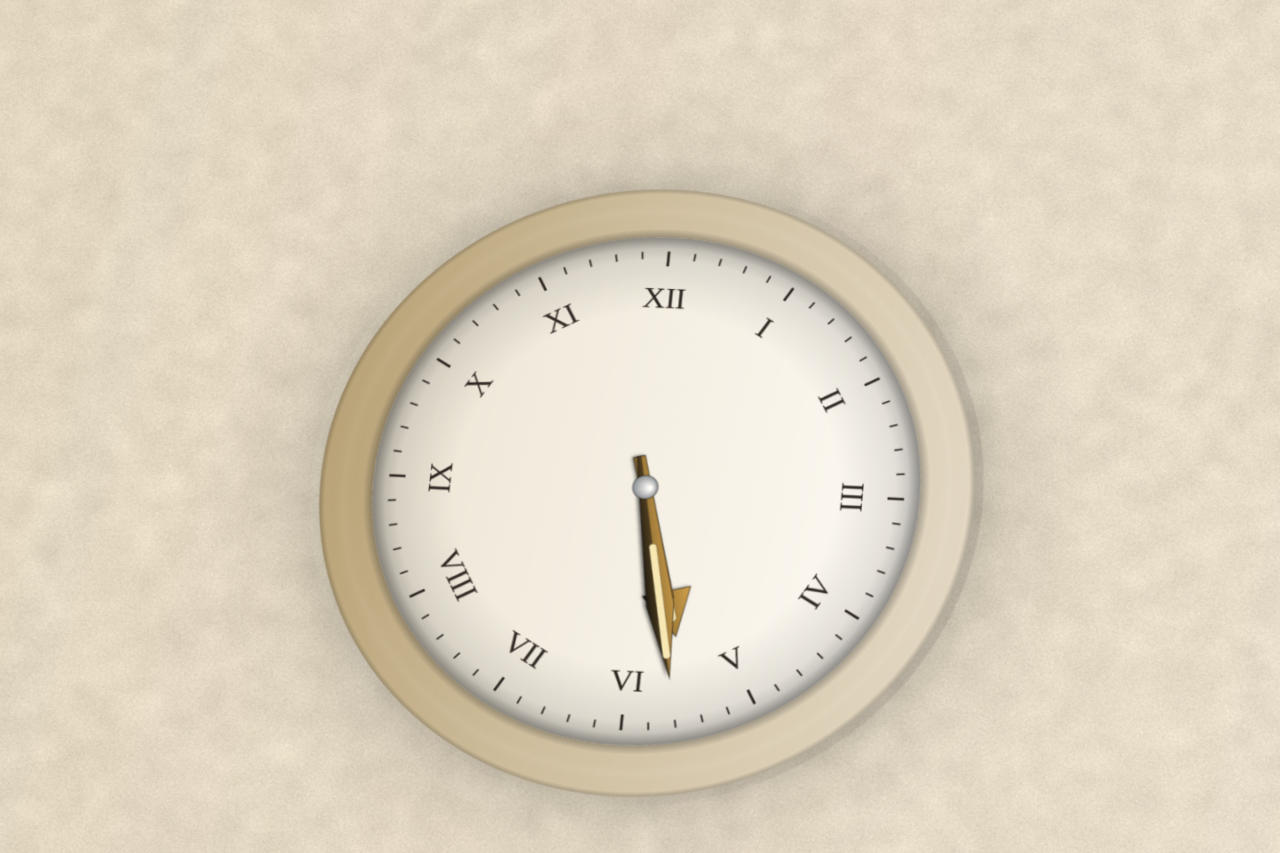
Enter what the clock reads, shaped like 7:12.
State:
5:28
